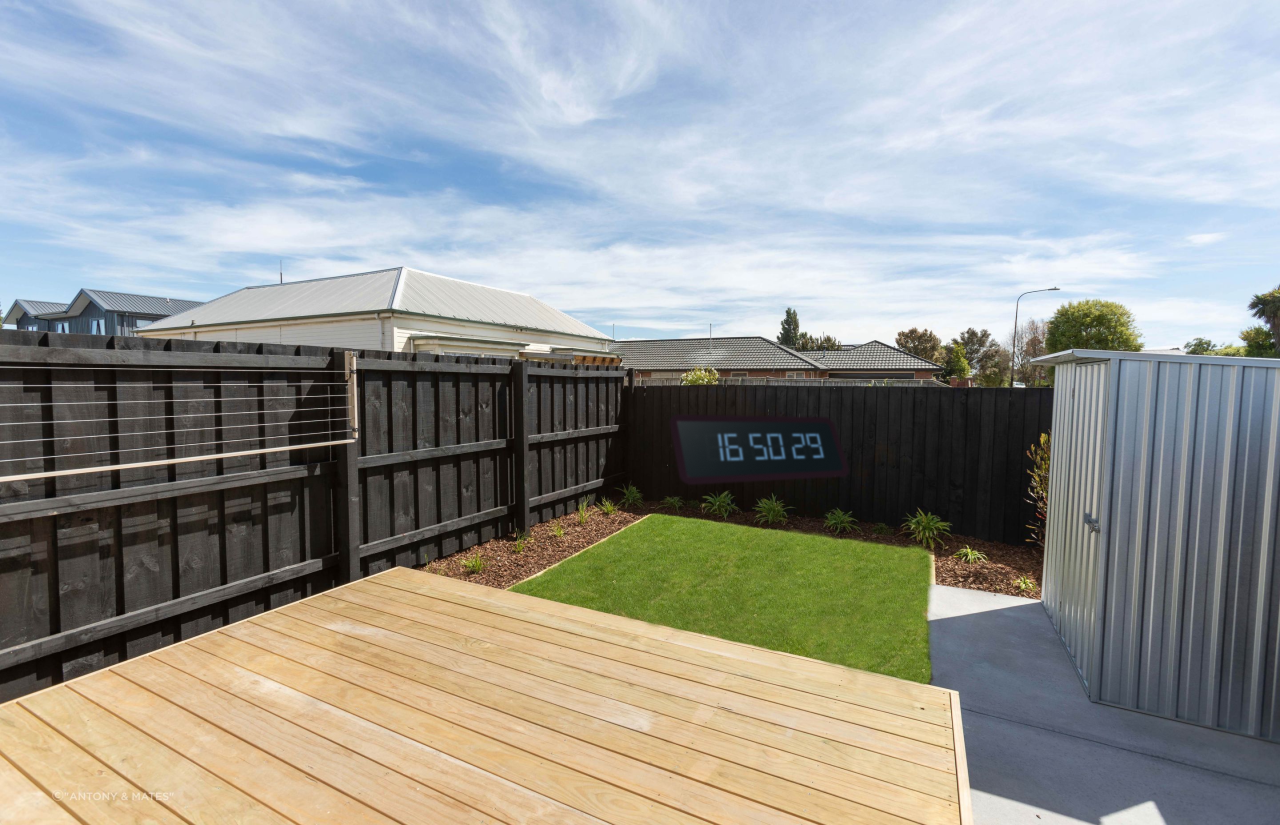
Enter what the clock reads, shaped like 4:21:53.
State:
16:50:29
